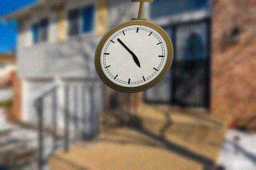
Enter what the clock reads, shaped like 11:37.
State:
4:52
